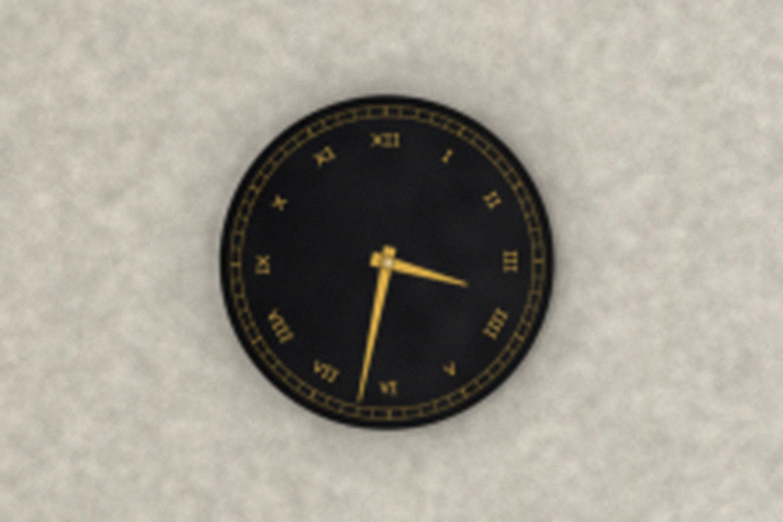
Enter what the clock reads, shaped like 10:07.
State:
3:32
